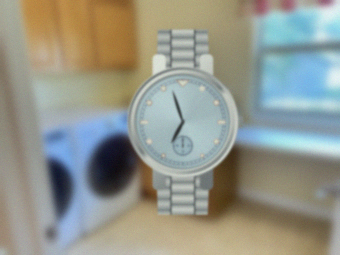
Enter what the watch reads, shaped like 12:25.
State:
6:57
